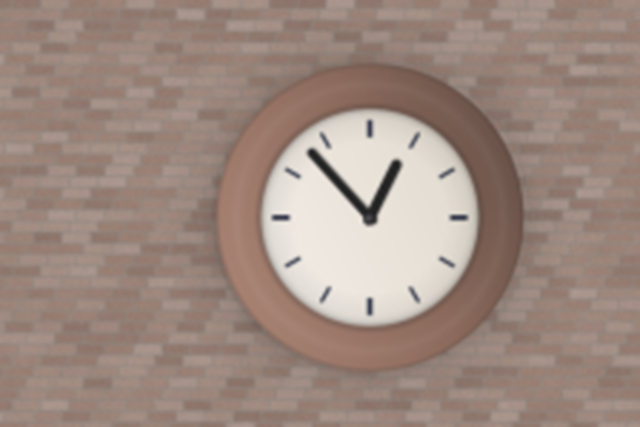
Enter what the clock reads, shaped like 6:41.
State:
12:53
